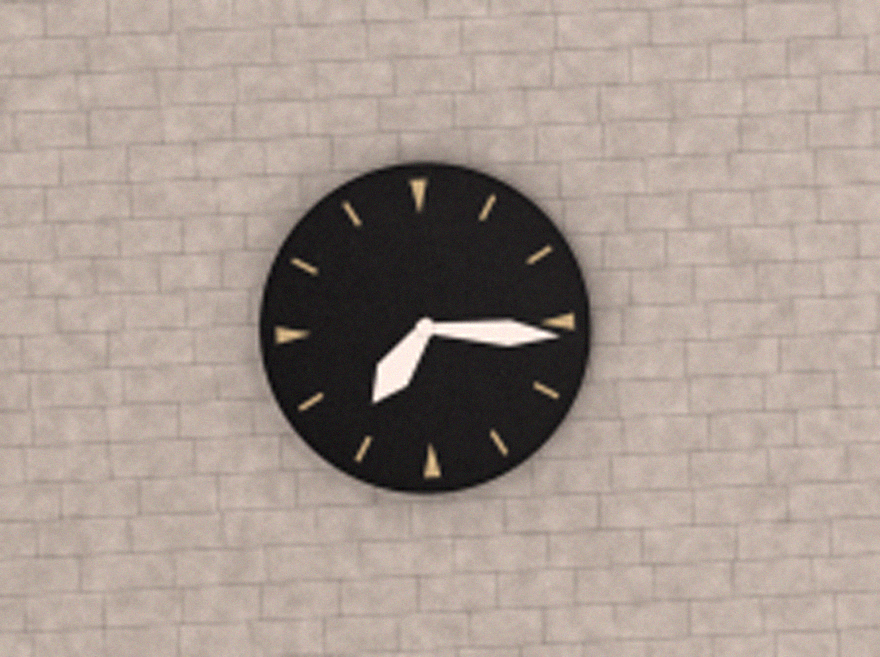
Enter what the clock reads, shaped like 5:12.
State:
7:16
